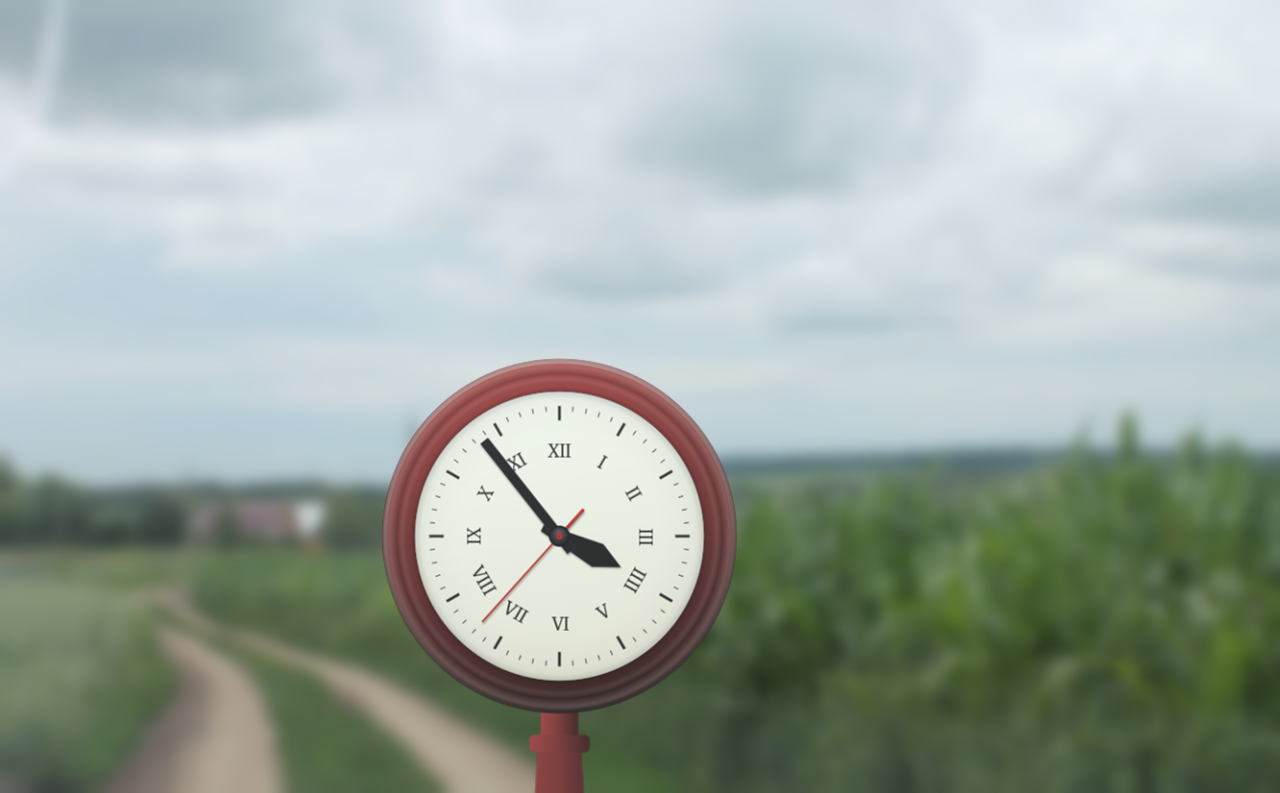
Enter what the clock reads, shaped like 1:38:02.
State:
3:53:37
